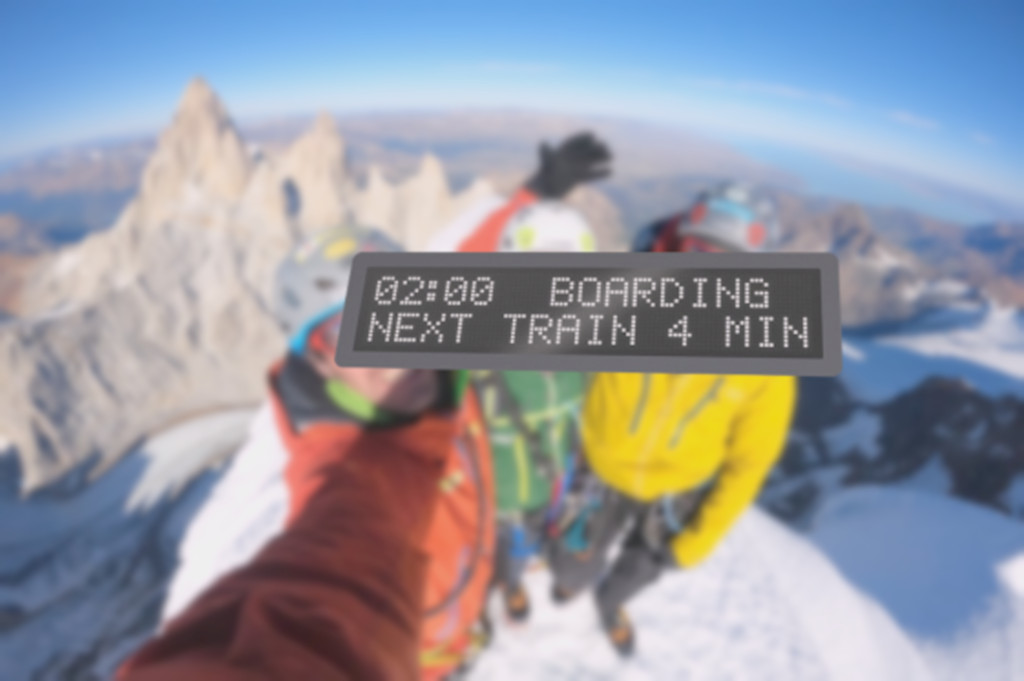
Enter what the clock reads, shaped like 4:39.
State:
2:00
